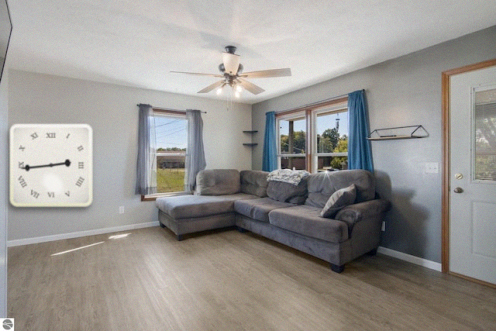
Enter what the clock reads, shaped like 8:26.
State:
2:44
